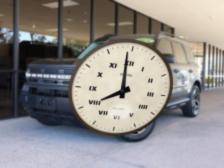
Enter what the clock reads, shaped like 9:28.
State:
7:59
